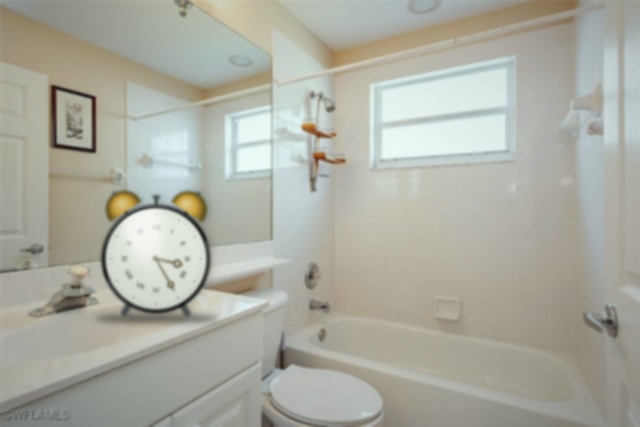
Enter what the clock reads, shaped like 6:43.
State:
3:25
